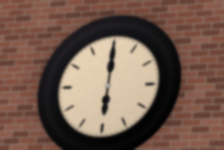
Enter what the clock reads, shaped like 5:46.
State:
6:00
